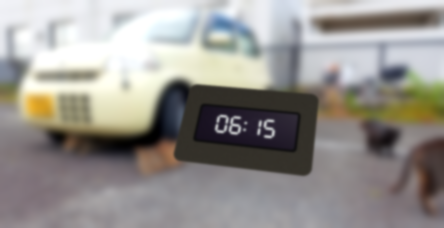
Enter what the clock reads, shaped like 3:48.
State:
6:15
